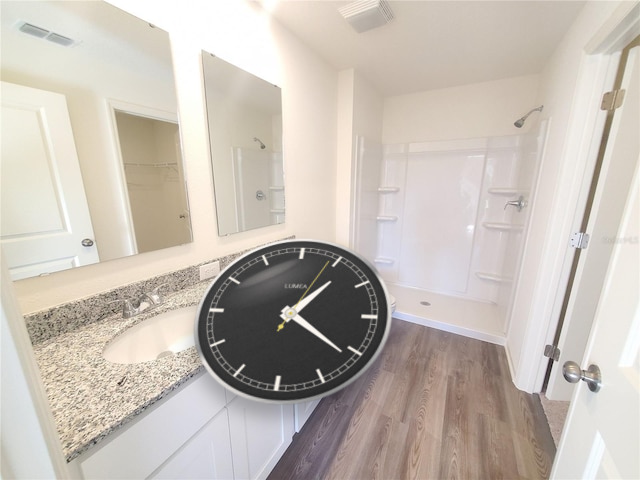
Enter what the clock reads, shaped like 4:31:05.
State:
1:21:04
